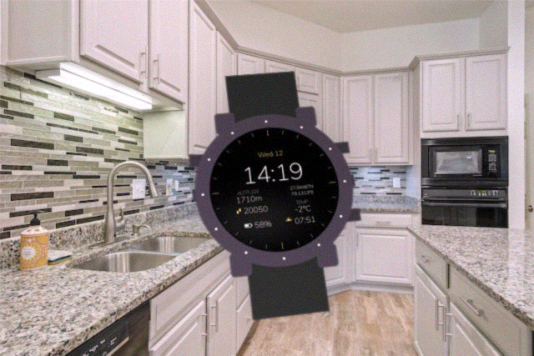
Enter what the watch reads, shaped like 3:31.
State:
14:19
